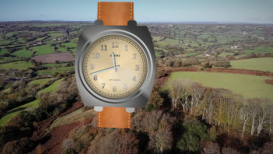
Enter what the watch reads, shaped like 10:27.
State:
11:42
